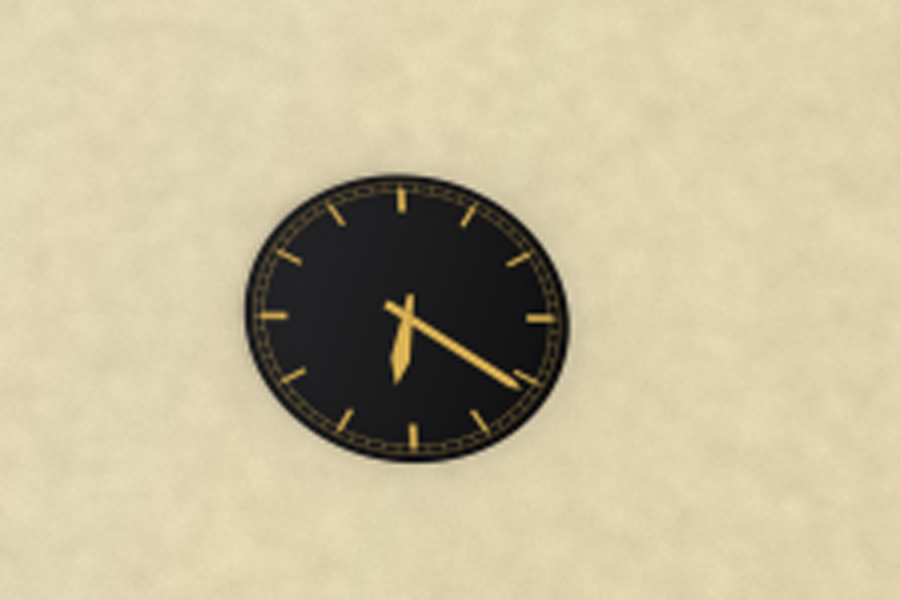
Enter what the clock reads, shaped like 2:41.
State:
6:21
